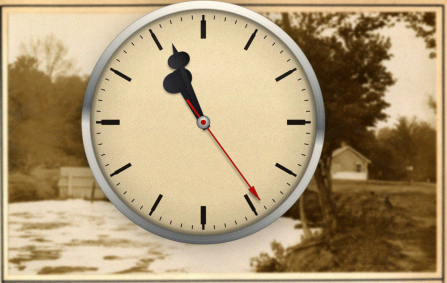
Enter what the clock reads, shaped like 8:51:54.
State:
10:56:24
